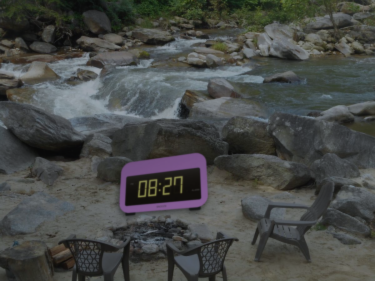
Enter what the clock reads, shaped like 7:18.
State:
8:27
